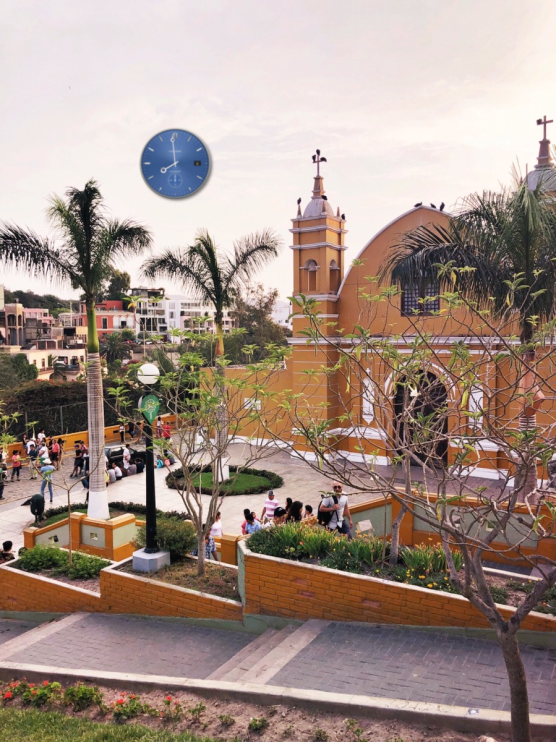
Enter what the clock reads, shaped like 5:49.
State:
7:59
